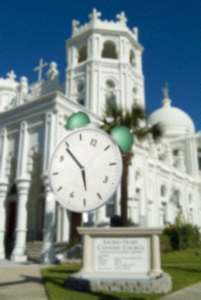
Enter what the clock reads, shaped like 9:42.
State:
4:49
